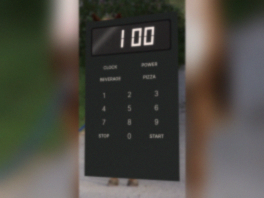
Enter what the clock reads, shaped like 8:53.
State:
1:00
